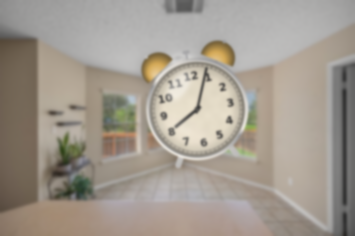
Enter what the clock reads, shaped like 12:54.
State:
8:04
